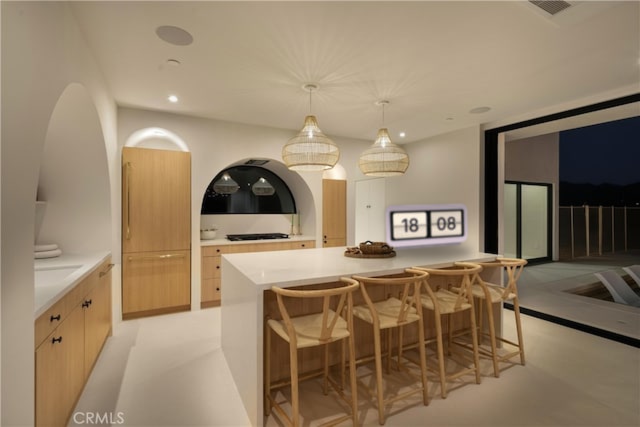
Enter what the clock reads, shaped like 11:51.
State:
18:08
